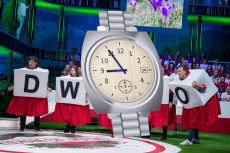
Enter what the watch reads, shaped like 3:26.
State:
8:55
